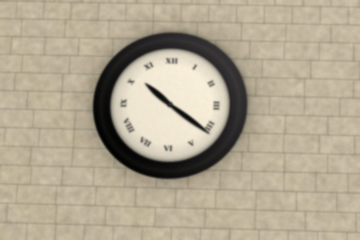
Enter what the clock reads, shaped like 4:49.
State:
10:21
